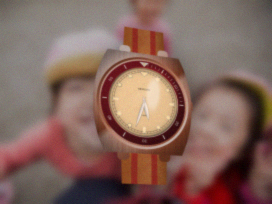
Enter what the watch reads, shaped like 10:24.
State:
5:33
